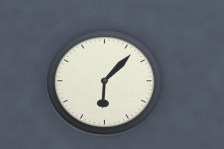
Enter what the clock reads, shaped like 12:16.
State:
6:07
